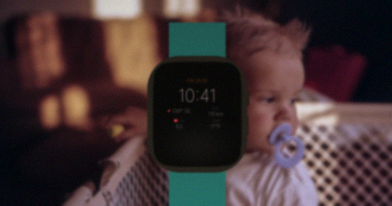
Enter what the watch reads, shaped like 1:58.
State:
10:41
